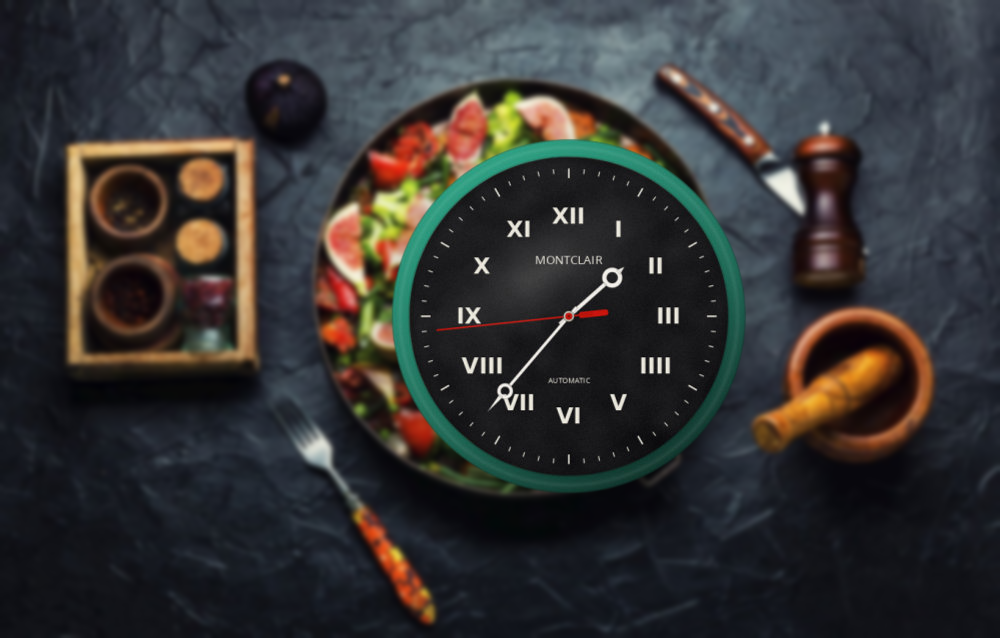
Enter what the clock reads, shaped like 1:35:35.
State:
1:36:44
